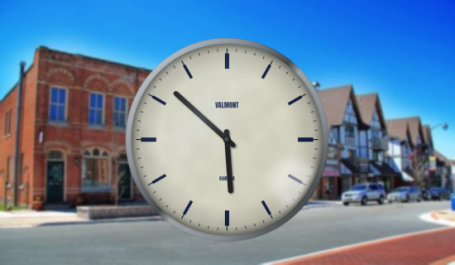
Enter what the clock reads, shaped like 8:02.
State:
5:52
